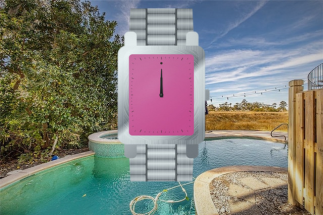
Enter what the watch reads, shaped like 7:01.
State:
12:00
